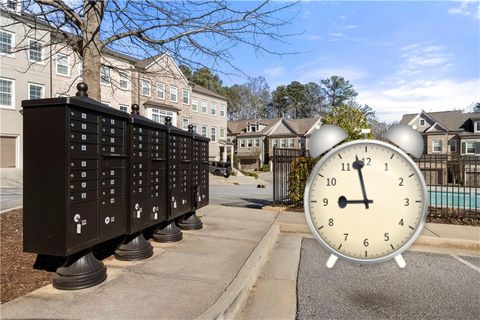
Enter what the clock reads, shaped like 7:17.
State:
8:58
